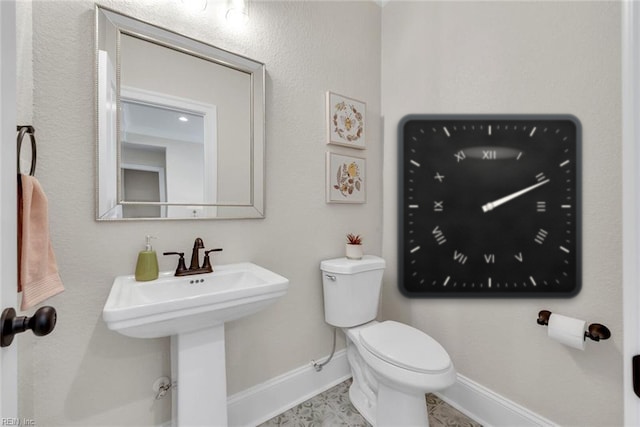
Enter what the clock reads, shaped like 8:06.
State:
2:11
